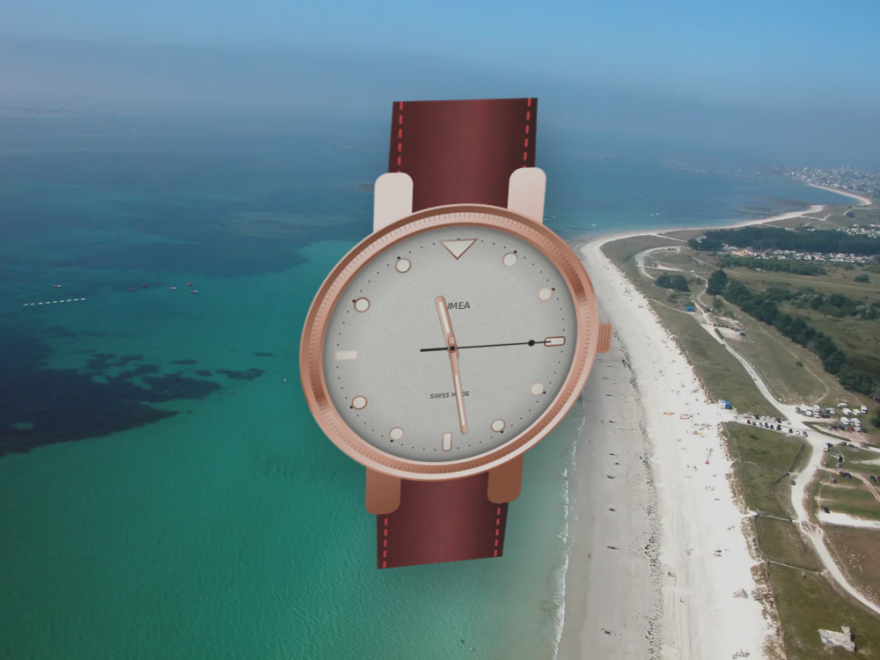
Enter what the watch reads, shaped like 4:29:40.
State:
11:28:15
